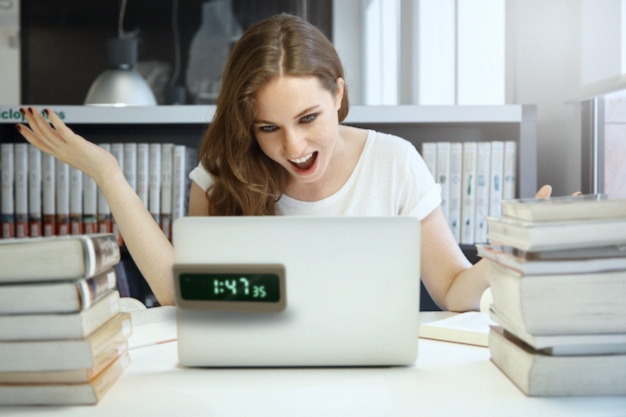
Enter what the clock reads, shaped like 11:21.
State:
1:47
